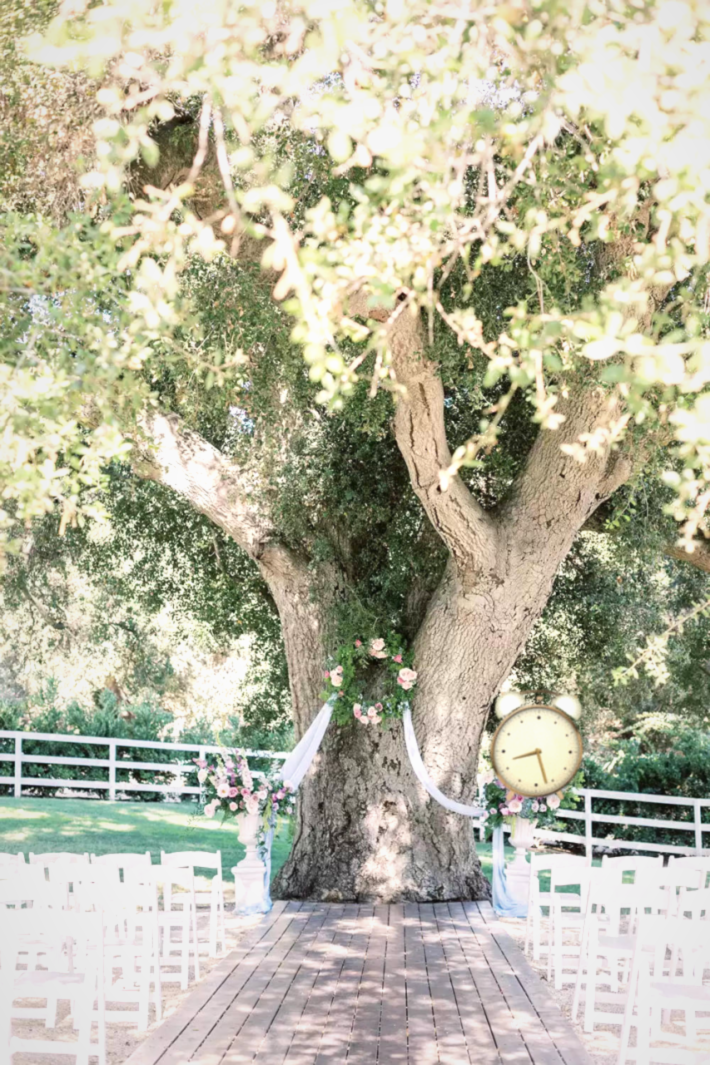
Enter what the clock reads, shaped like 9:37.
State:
8:27
